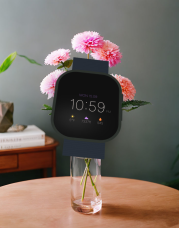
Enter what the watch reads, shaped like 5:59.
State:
10:59
